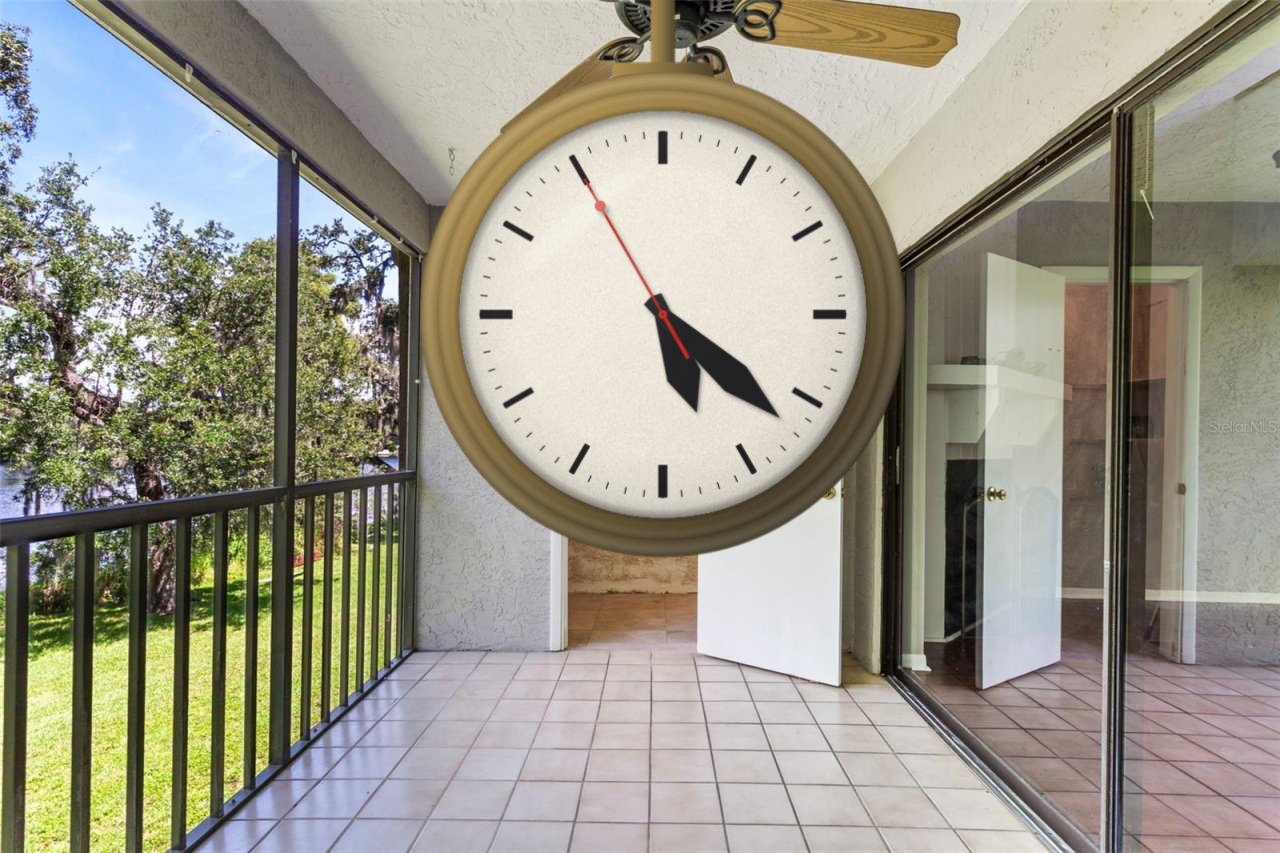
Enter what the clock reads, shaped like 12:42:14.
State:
5:21:55
